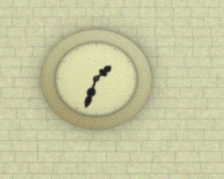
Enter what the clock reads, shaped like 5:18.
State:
1:33
